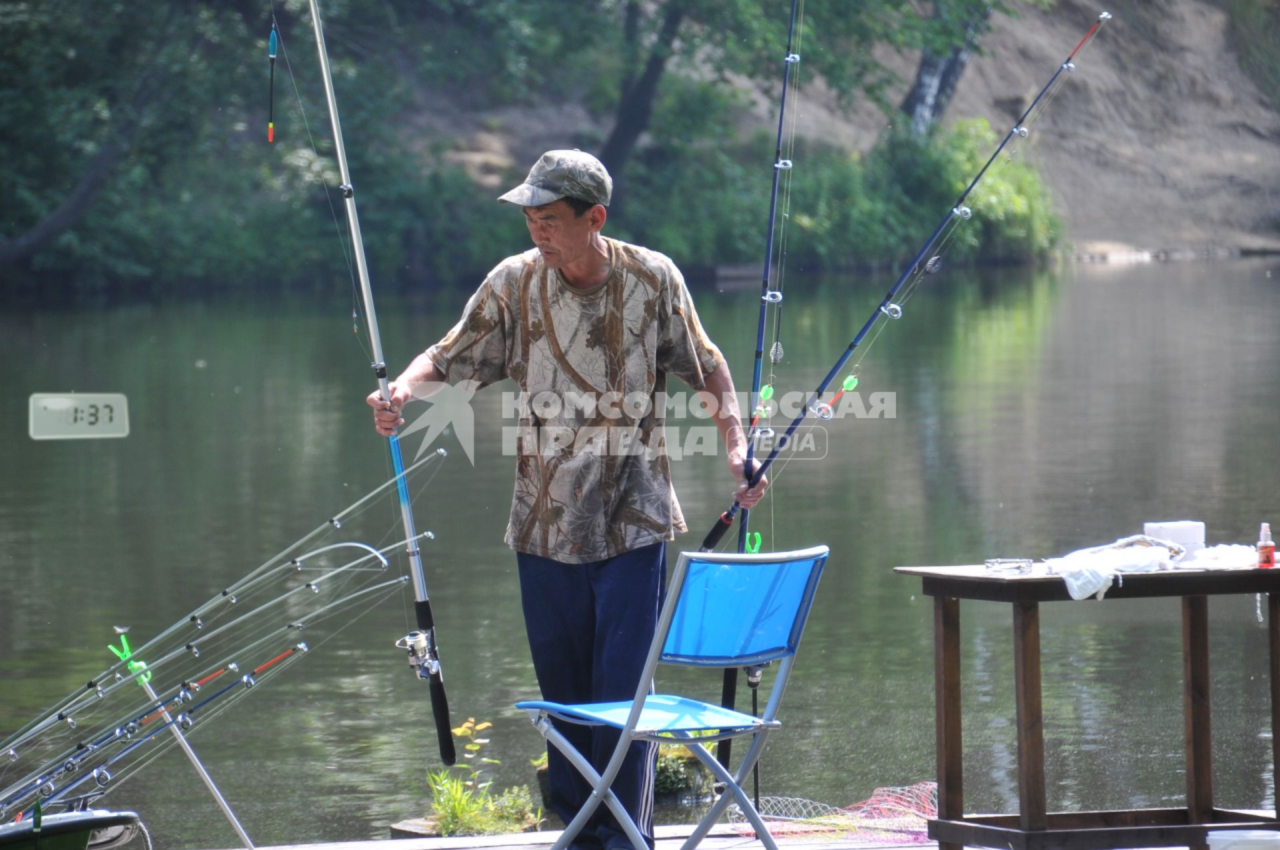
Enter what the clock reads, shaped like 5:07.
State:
1:37
